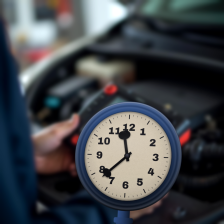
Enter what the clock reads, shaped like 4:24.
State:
11:38
